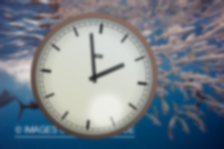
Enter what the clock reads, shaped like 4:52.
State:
1:58
